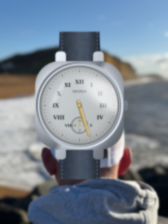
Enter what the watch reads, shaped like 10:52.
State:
5:27
